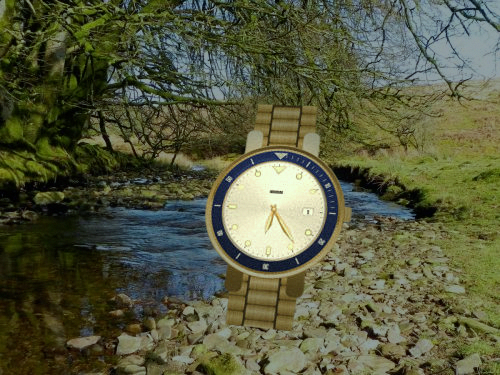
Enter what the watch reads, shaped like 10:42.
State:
6:24
